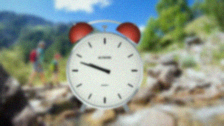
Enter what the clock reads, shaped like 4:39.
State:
9:48
